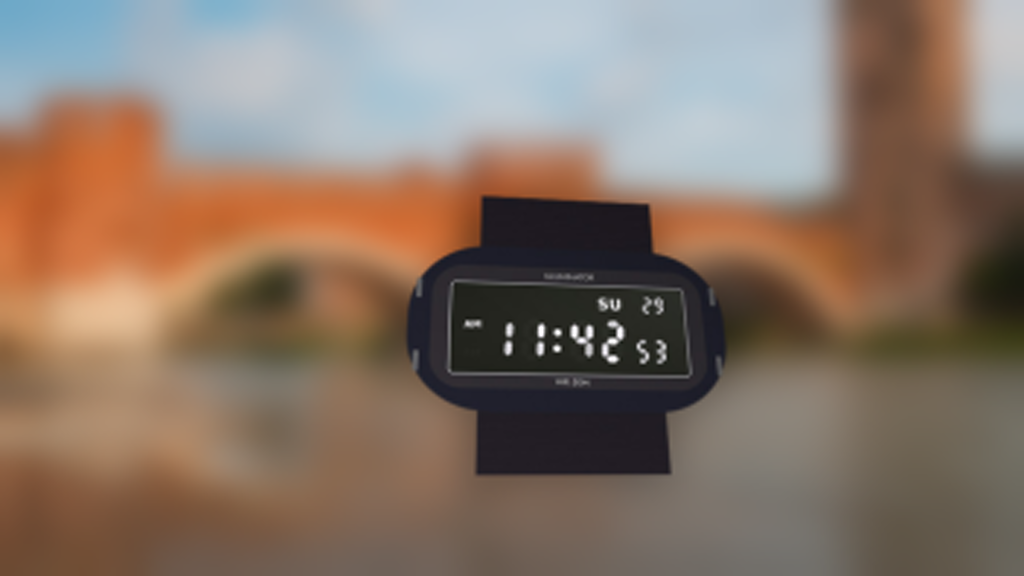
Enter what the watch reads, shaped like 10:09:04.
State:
11:42:53
